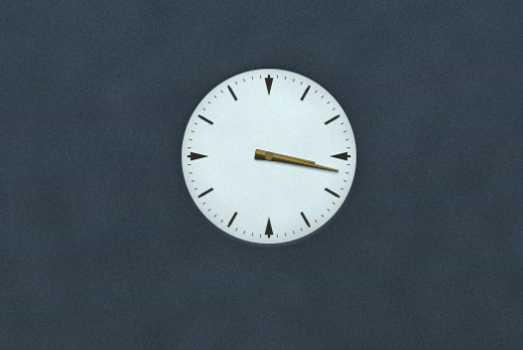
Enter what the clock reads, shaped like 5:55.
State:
3:17
